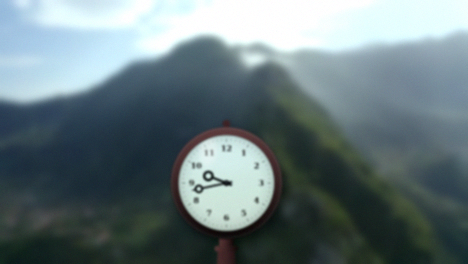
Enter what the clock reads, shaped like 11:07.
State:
9:43
